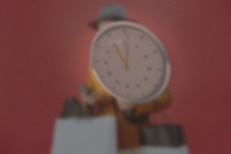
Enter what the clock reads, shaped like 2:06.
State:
11:01
